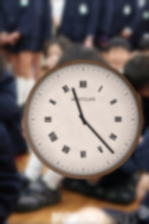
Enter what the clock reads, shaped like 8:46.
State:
11:23
